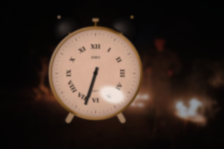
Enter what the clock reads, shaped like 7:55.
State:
6:33
